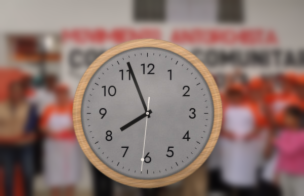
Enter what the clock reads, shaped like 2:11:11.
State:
7:56:31
